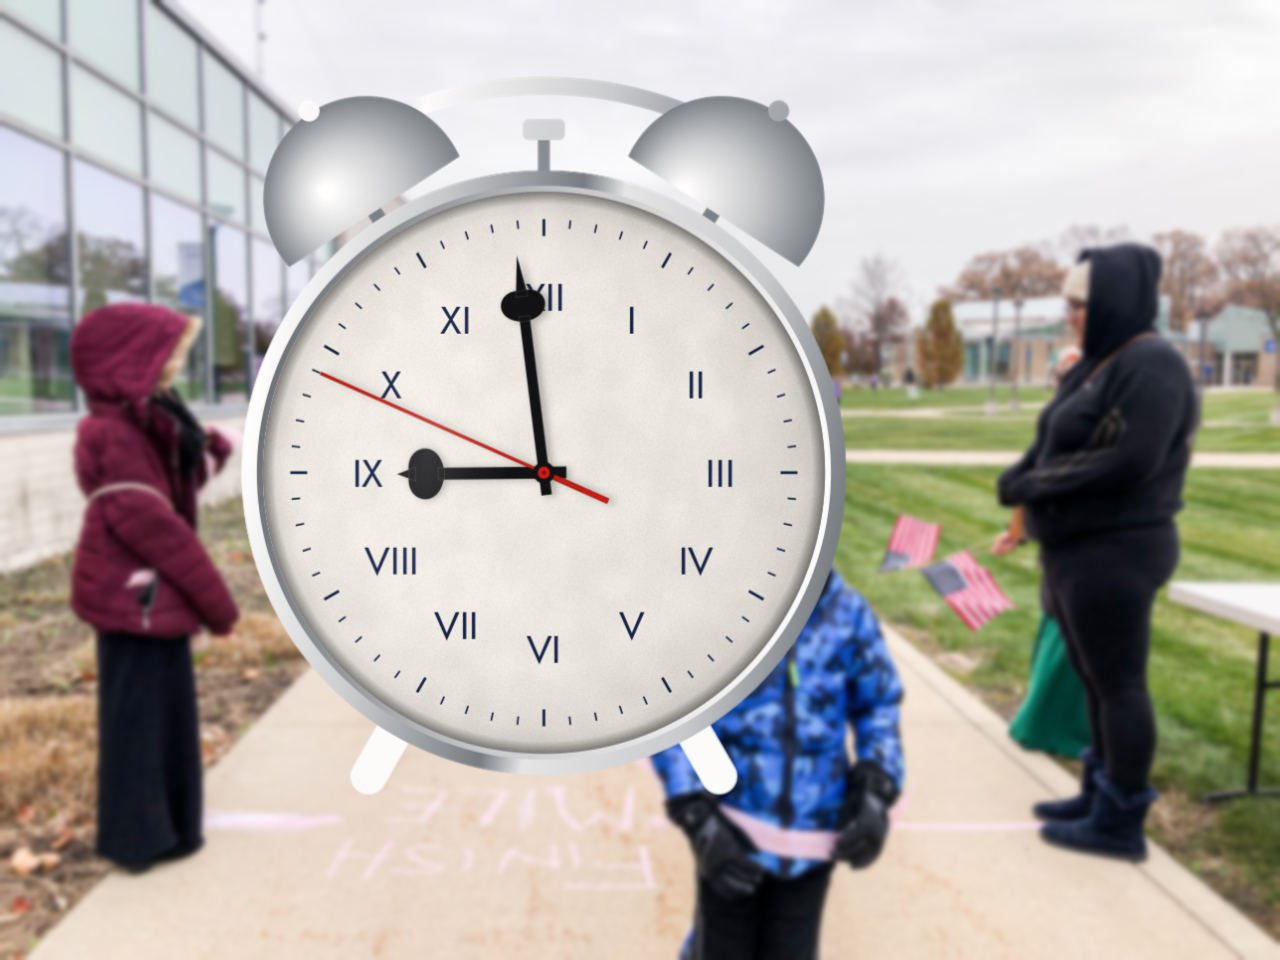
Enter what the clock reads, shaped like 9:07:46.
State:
8:58:49
